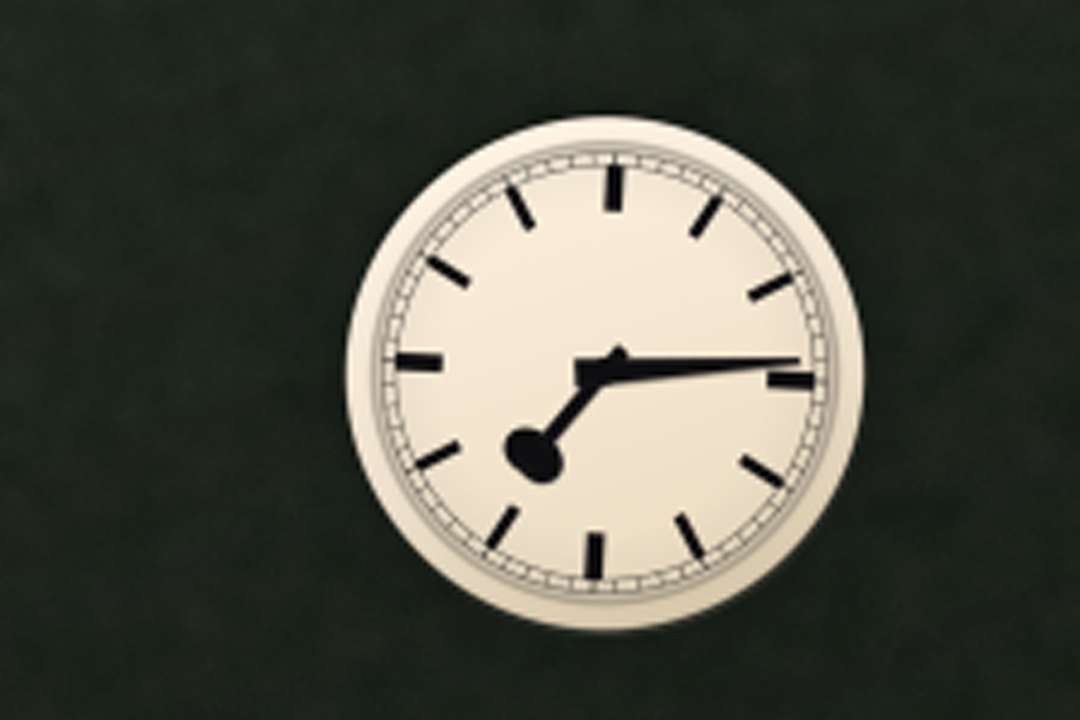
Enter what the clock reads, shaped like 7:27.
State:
7:14
